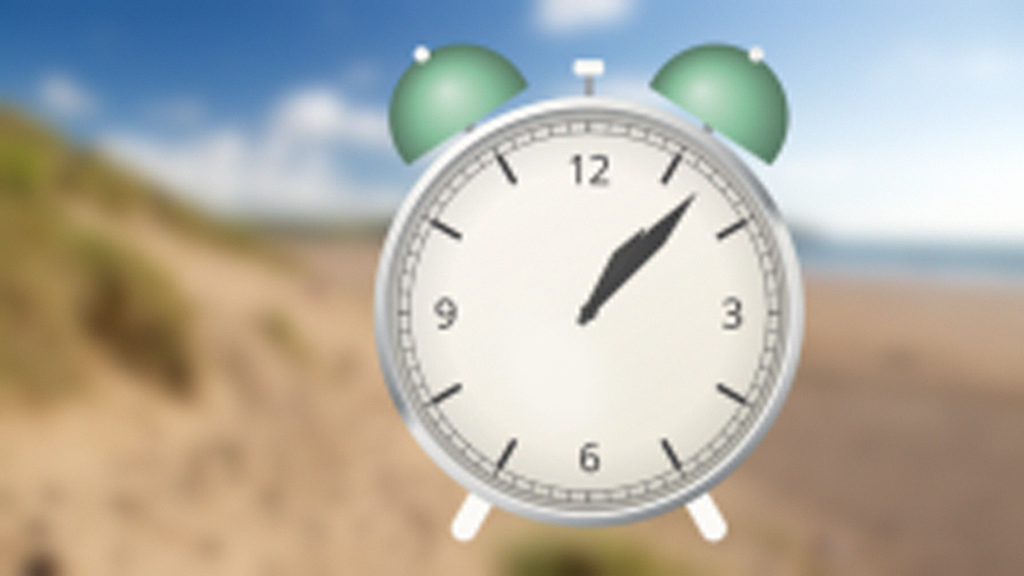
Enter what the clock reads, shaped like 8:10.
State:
1:07
